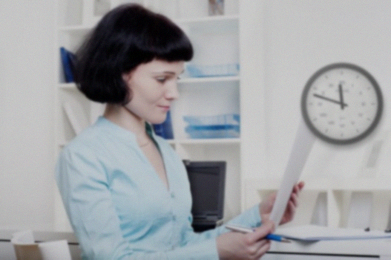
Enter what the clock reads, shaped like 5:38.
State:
11:48
